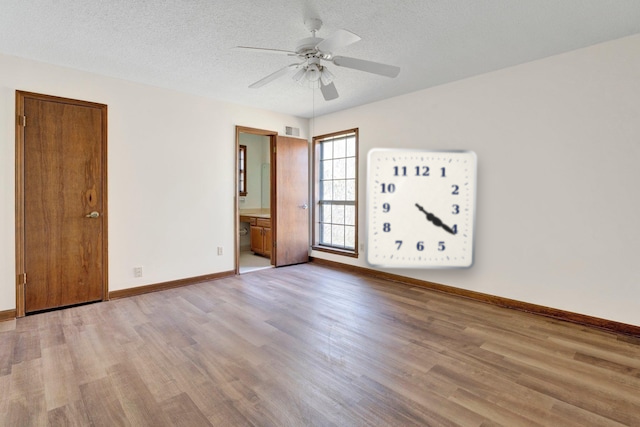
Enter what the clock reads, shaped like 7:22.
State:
4:21
